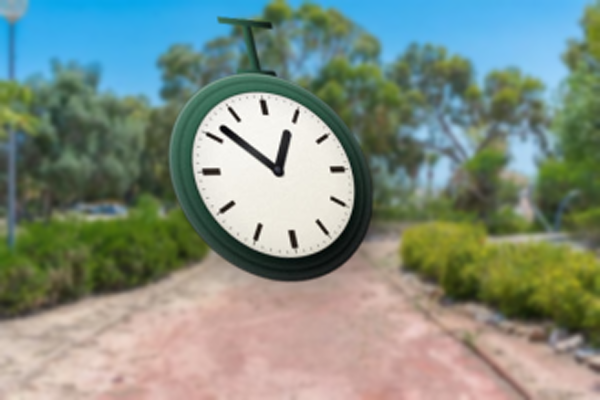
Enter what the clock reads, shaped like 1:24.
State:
12:52
